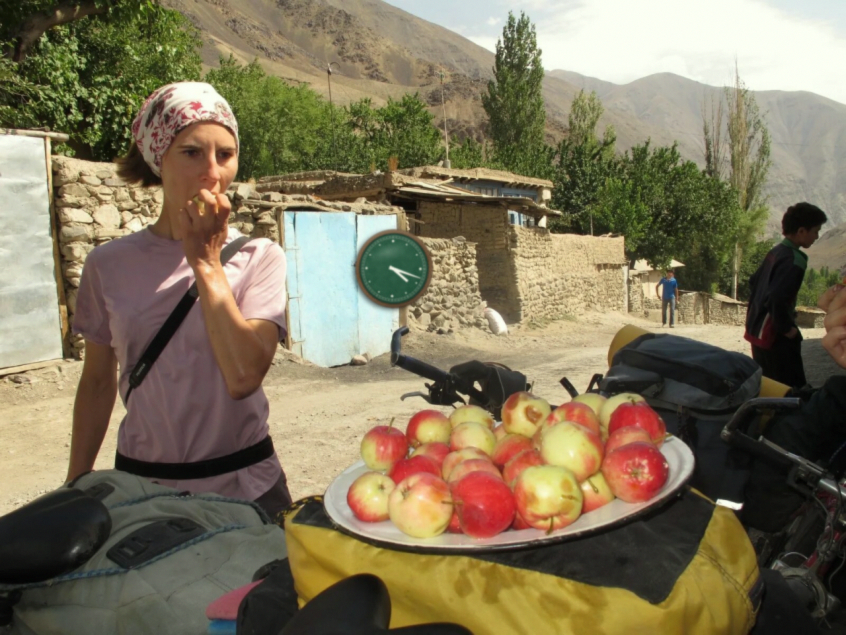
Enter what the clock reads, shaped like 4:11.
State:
4:18
